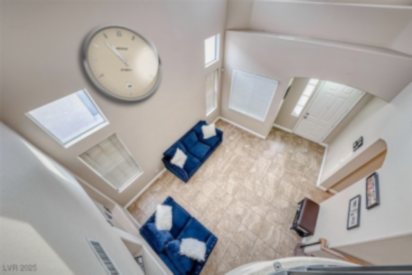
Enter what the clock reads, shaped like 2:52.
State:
10:53
